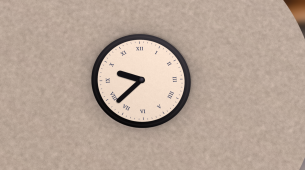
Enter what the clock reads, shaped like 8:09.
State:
9:38
